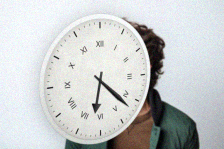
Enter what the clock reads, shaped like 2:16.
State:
6:22
